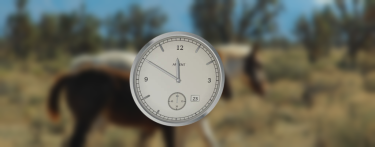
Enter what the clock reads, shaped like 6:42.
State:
11:50
